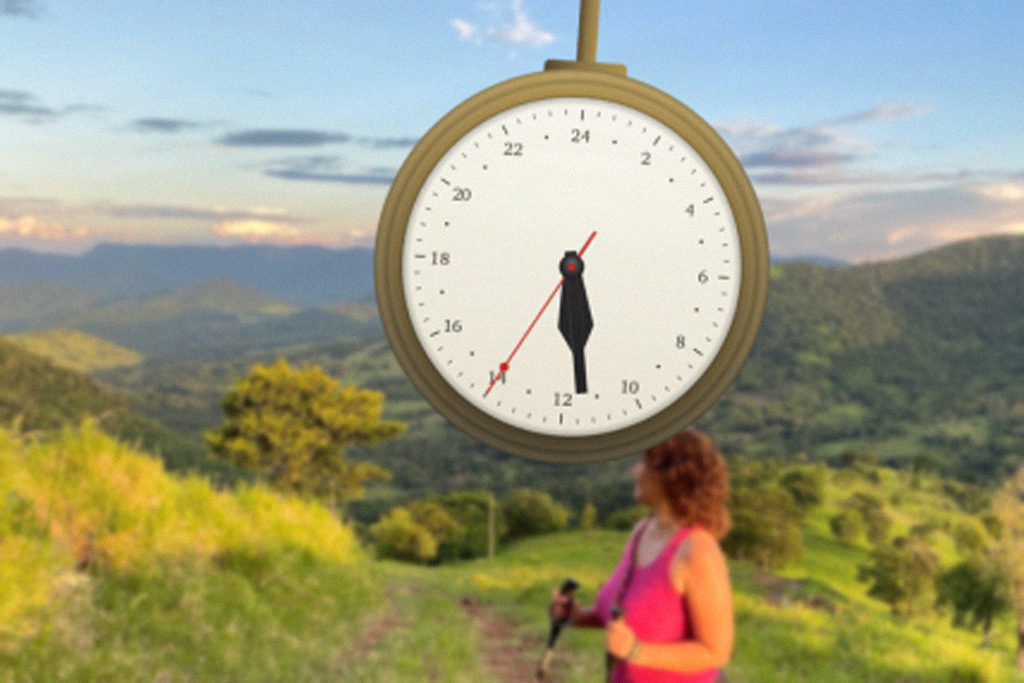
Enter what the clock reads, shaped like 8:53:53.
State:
11:28:35
